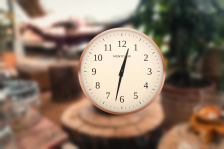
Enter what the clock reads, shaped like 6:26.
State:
12:32
